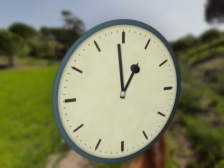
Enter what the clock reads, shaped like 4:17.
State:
12:59
